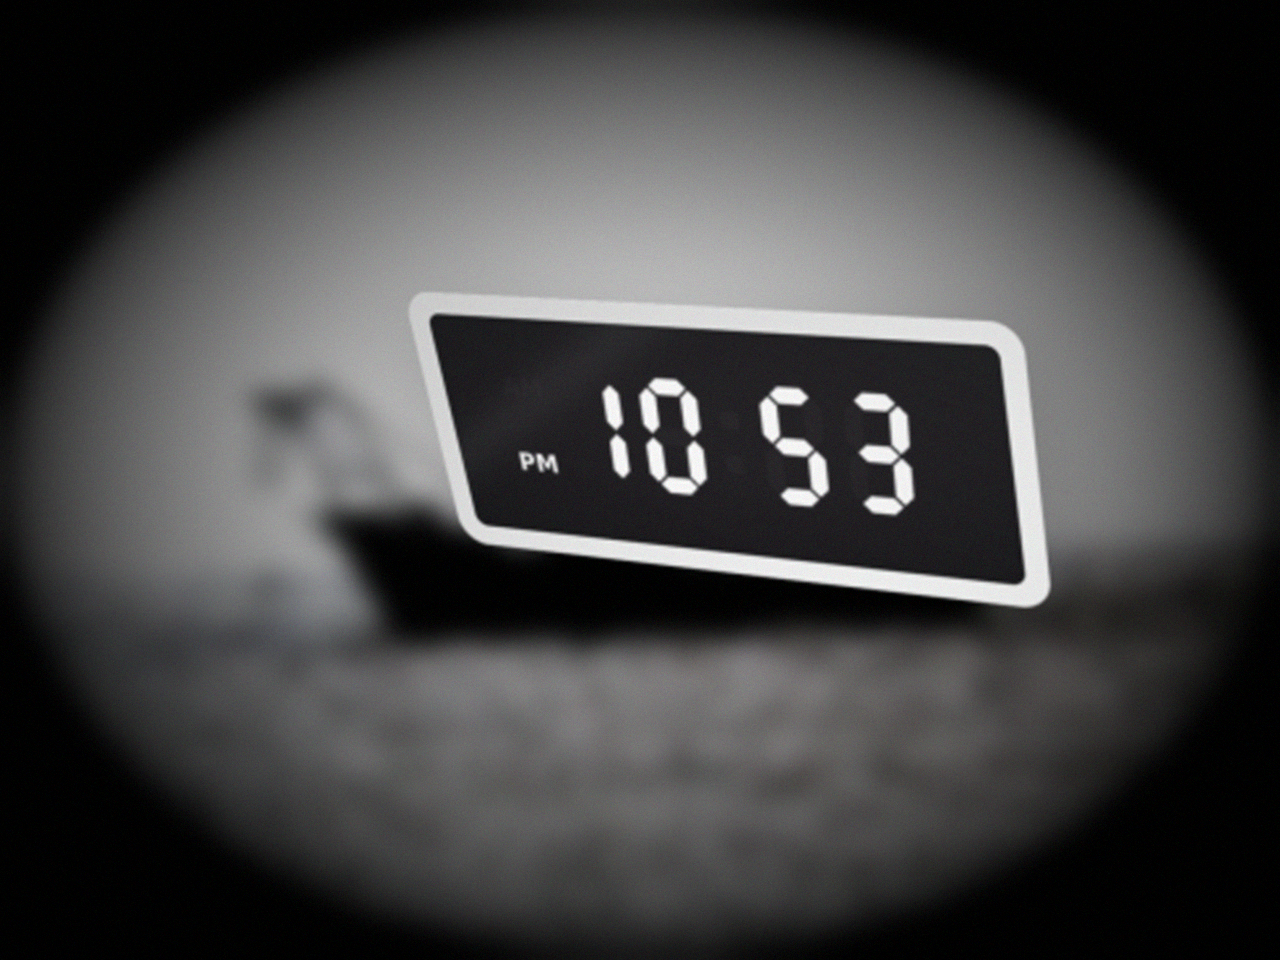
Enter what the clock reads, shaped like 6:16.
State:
10:53
